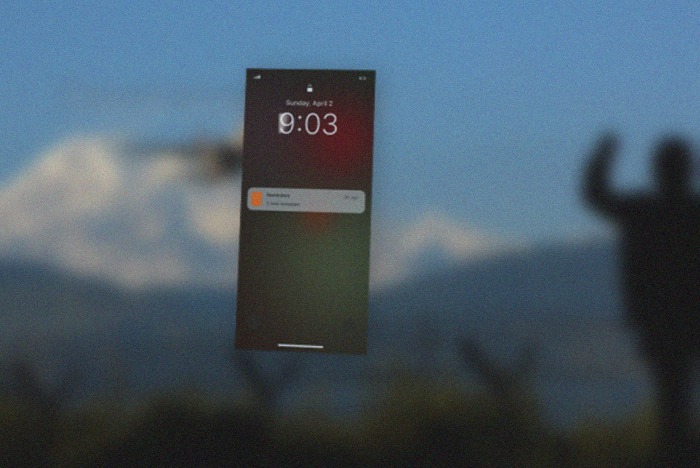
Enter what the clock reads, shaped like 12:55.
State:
9:03
